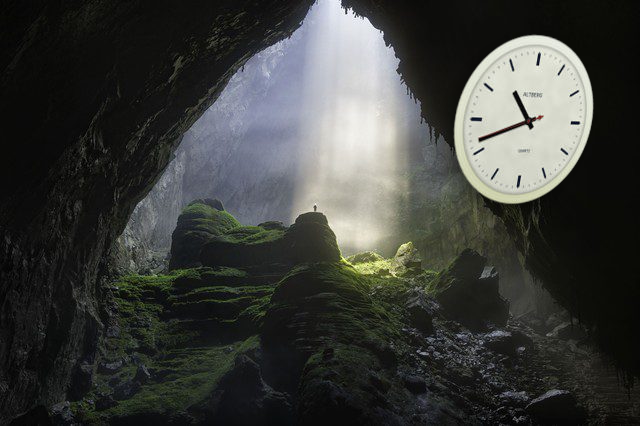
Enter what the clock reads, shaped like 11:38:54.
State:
10:41:42
